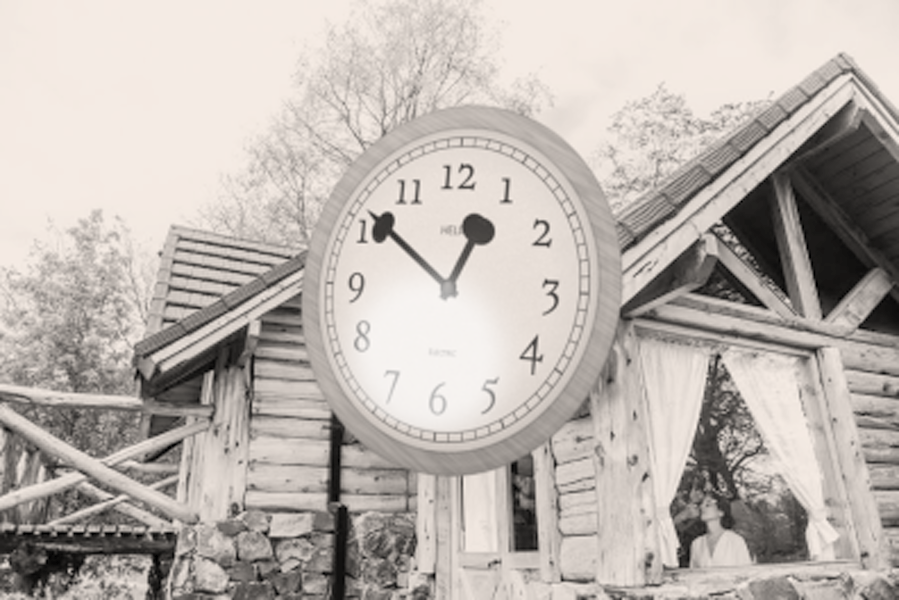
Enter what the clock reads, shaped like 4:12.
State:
12:51
